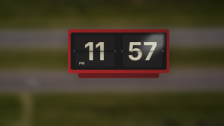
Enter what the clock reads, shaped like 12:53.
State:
11:57
